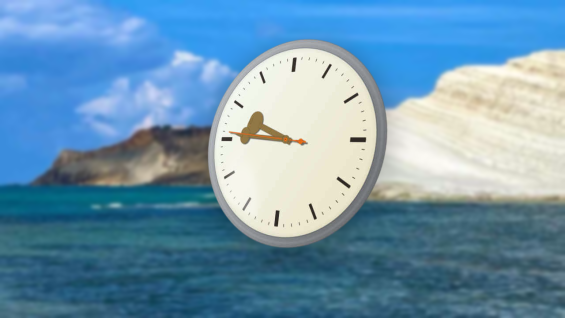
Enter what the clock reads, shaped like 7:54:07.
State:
9:45:46
